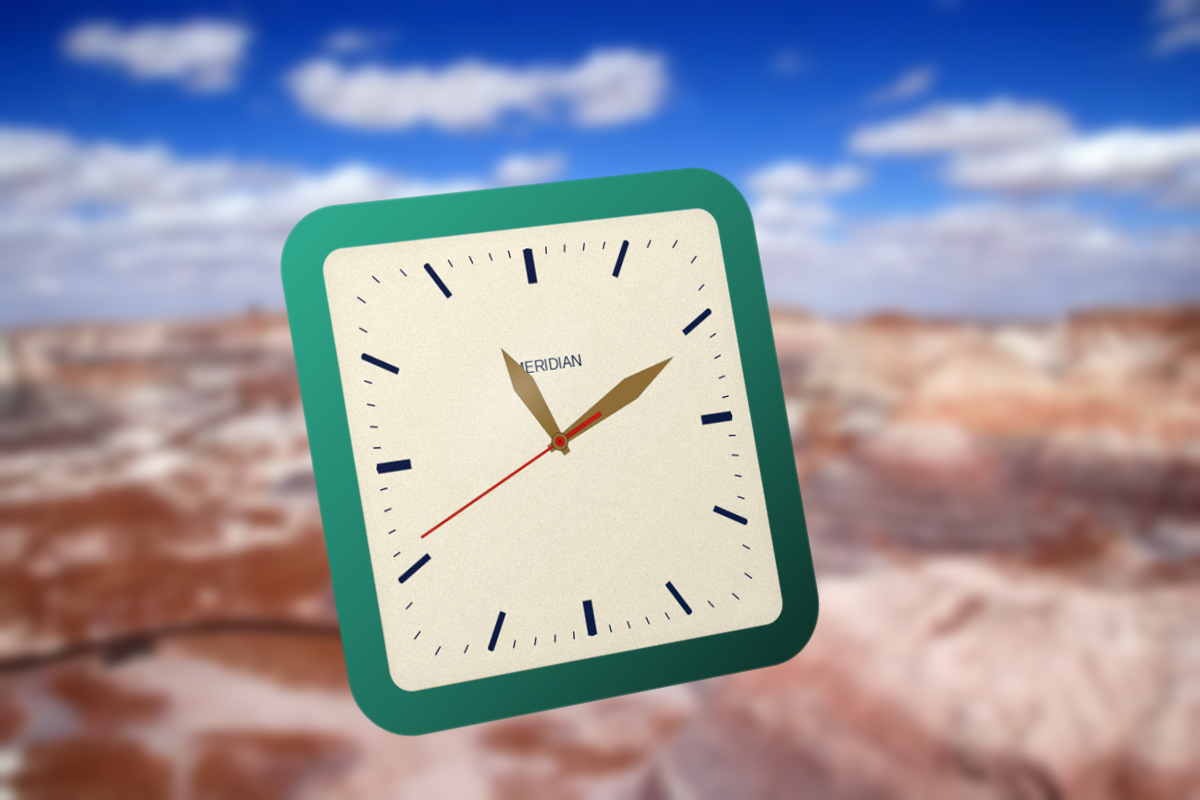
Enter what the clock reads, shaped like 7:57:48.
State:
11:10:41
